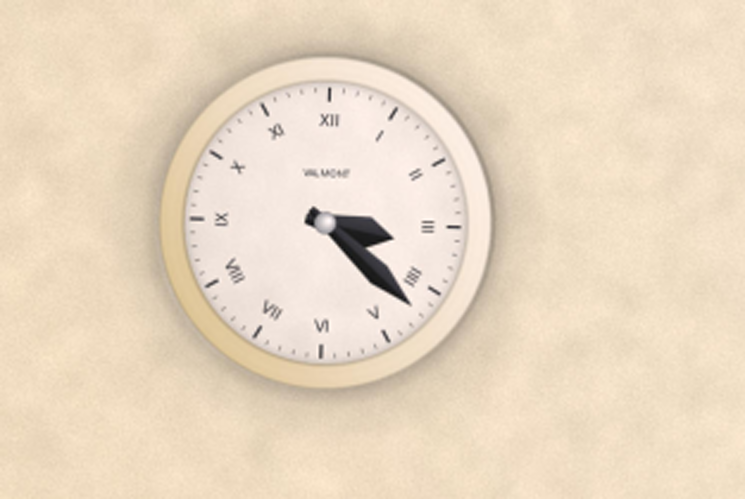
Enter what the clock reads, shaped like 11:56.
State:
3:22
